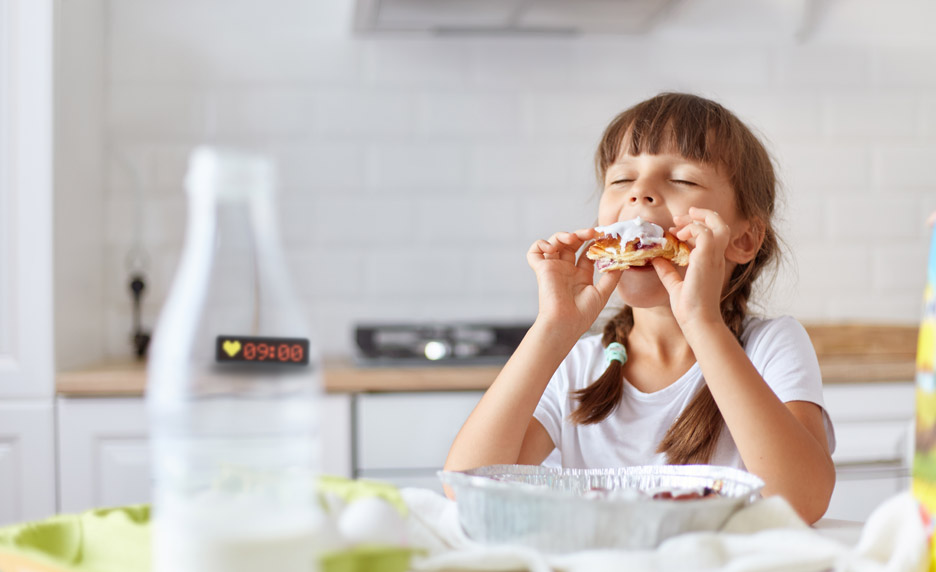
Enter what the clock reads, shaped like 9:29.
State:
9:00
